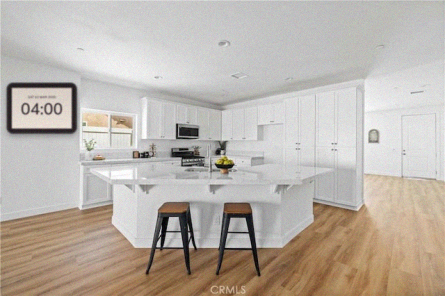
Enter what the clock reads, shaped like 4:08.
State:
4:00
